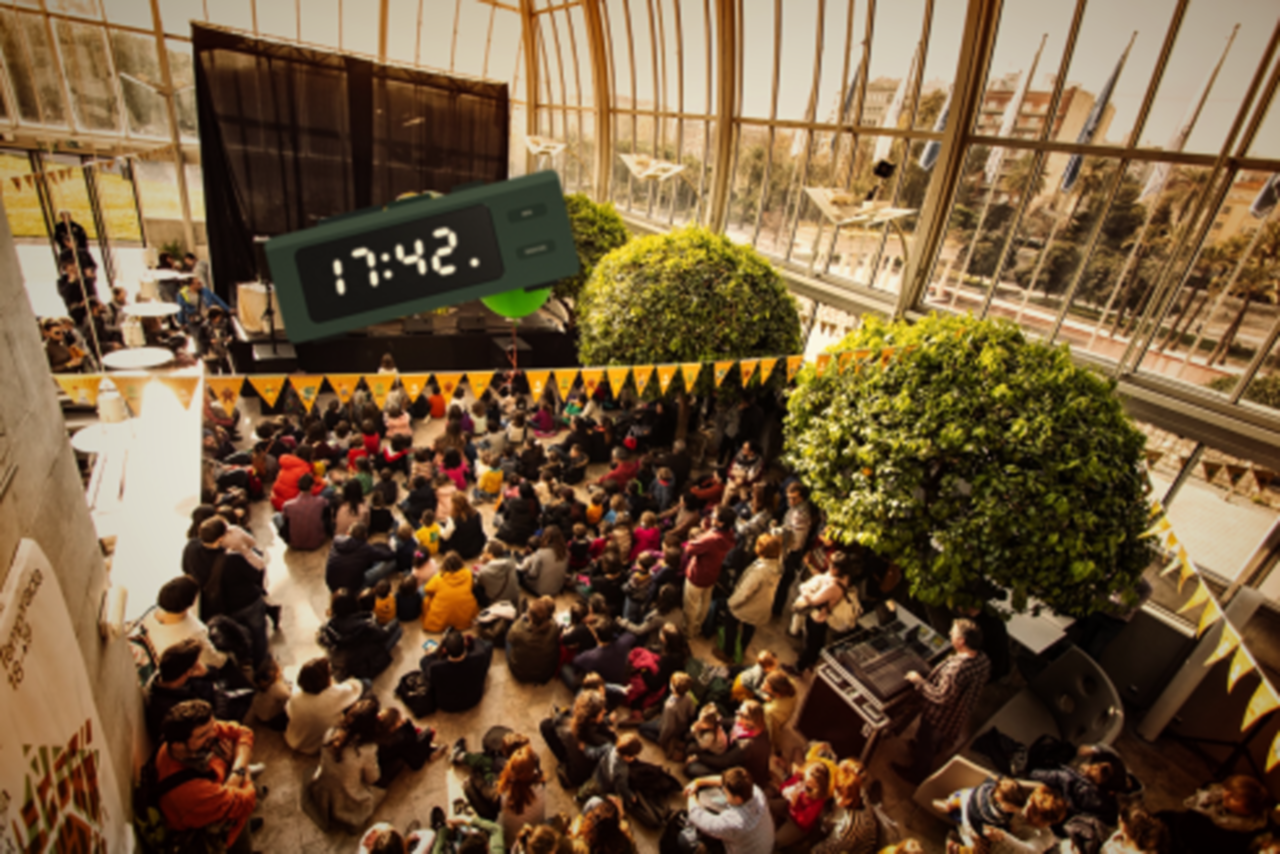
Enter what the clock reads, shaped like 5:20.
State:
17:42
